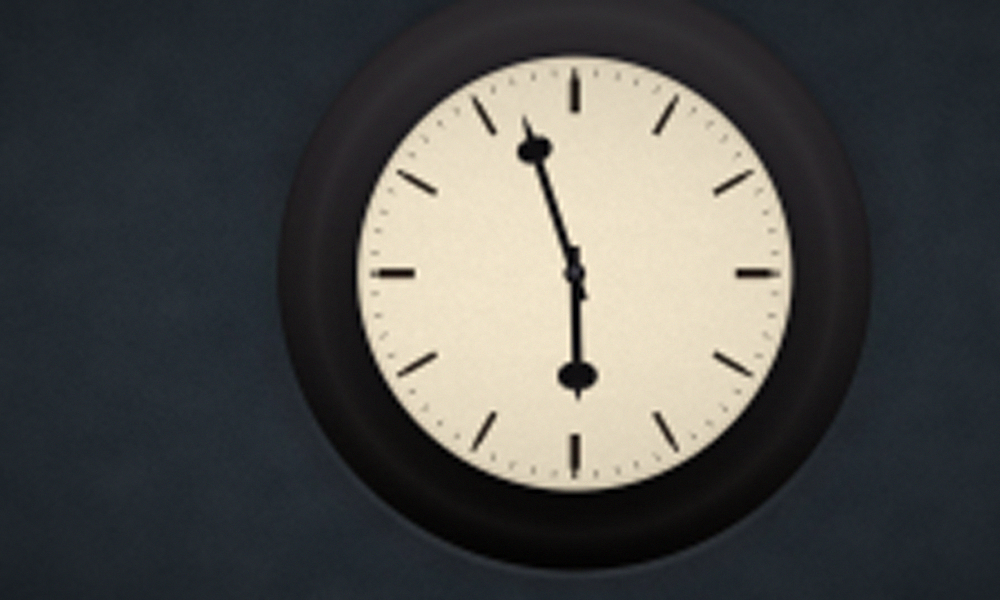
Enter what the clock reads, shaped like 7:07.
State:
5:57
